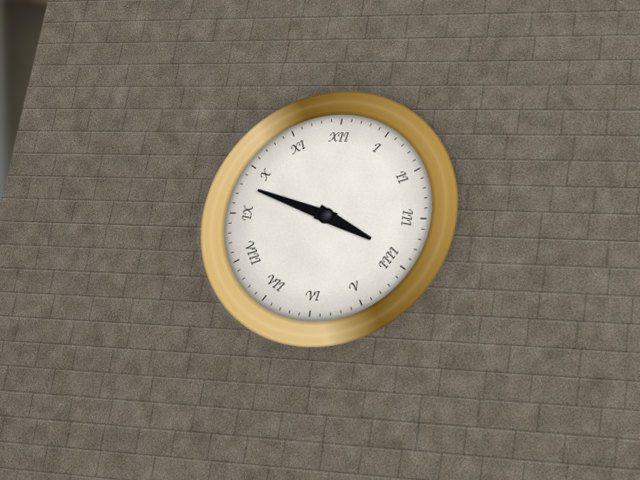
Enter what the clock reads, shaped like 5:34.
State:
3:48
